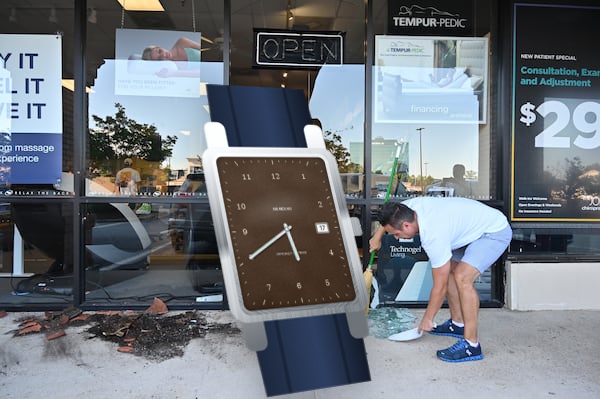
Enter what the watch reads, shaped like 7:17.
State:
5:40
